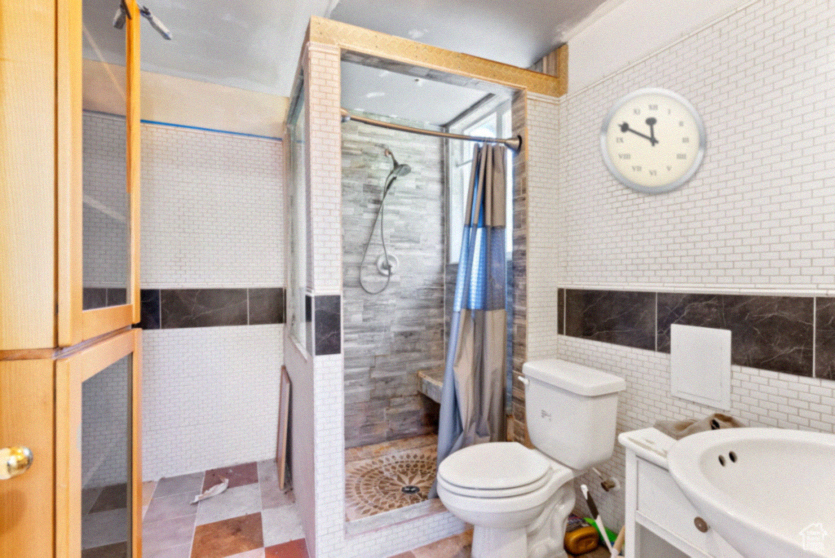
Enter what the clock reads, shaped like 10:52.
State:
11:49
